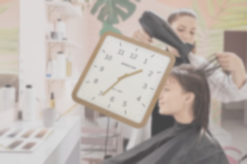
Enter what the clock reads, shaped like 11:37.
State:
1:34
